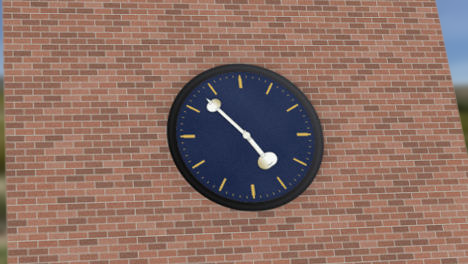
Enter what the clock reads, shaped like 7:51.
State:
4:53
